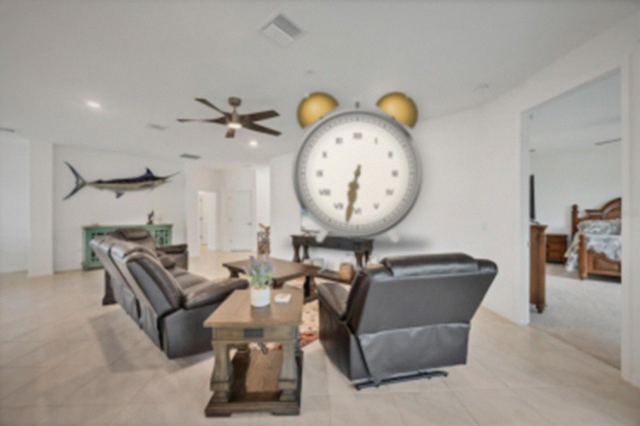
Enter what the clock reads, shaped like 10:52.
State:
6:32
